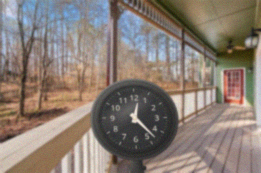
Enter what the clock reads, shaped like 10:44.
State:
12:23
